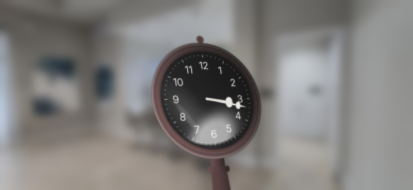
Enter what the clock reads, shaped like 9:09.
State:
3:17
